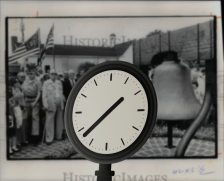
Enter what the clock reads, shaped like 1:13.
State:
1:38
